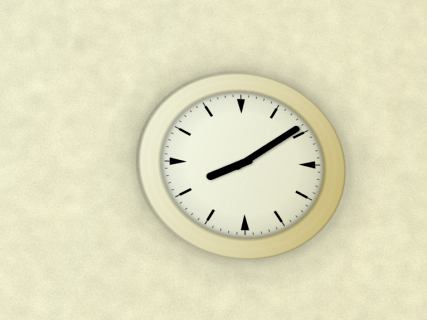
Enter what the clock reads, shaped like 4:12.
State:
8:09
